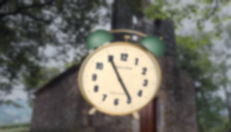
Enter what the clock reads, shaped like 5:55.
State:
4:55
